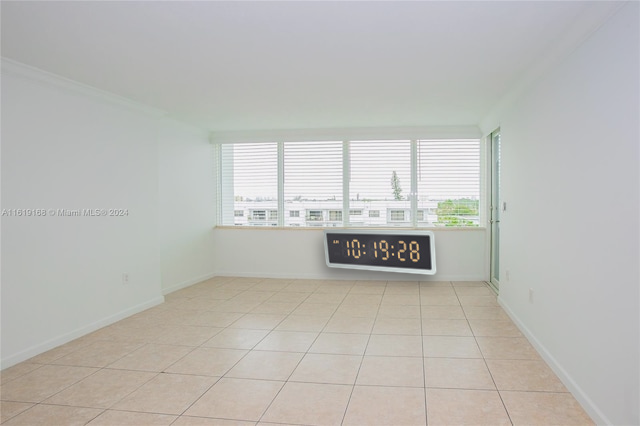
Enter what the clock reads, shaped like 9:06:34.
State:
10:19:28
